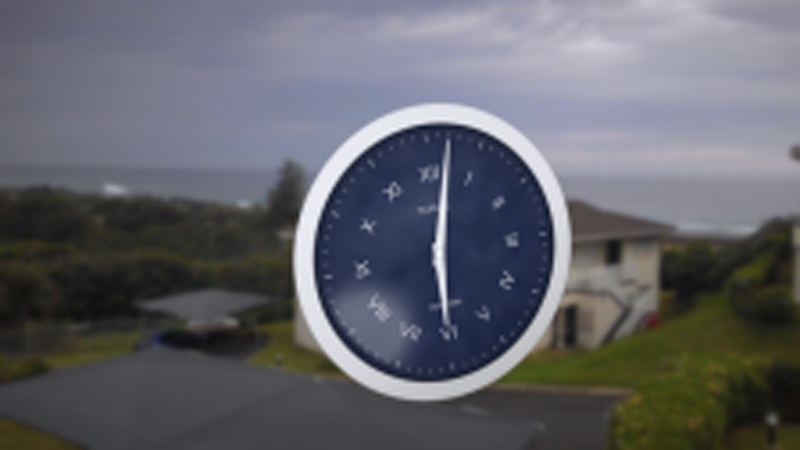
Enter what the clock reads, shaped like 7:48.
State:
6:02
